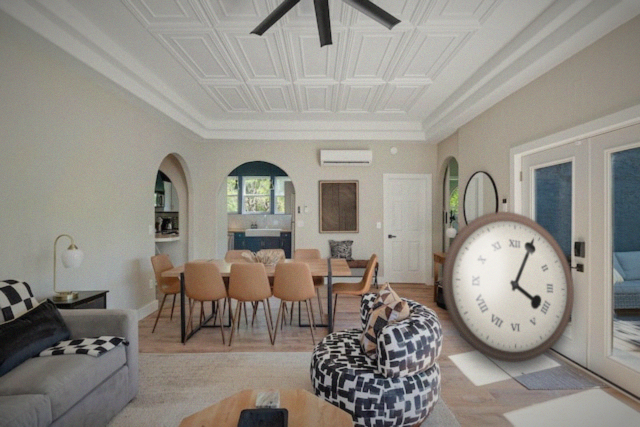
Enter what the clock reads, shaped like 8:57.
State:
4:04
